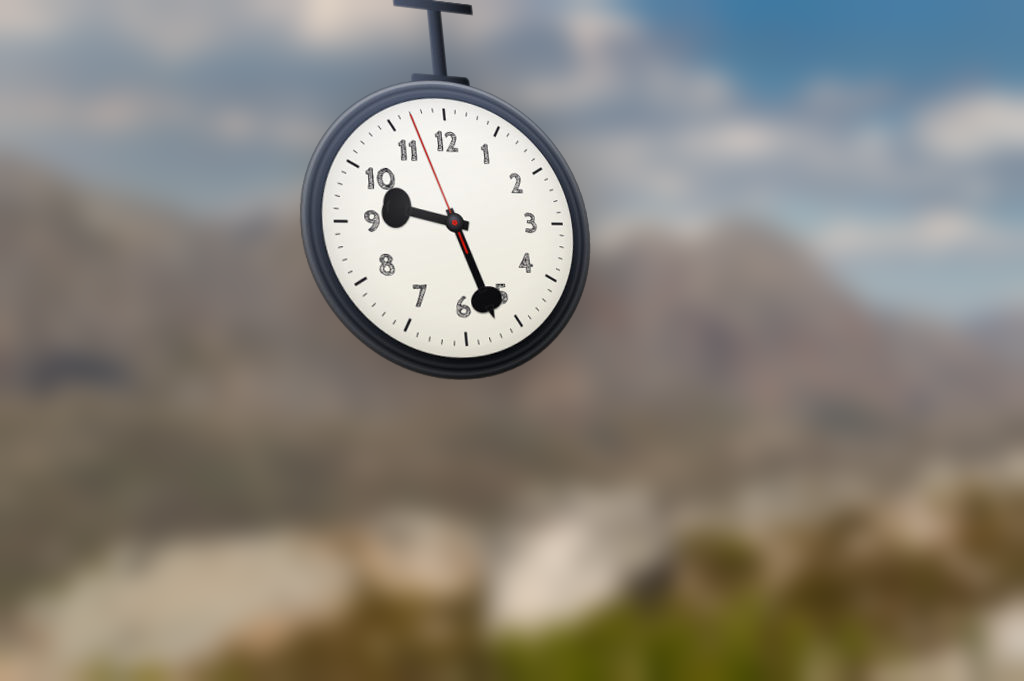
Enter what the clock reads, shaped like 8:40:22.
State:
9:26:57
